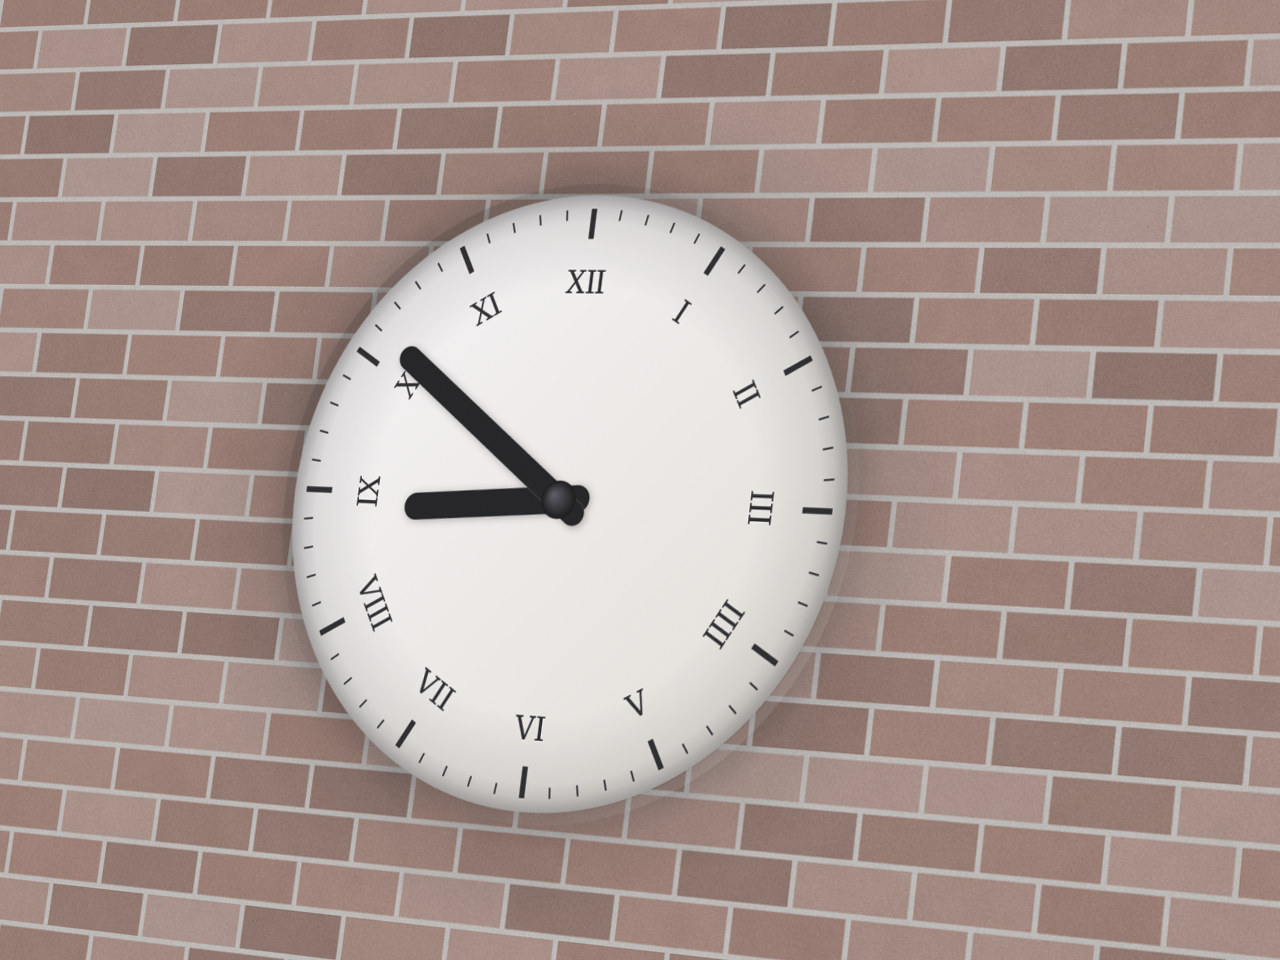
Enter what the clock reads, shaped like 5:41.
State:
8:51
